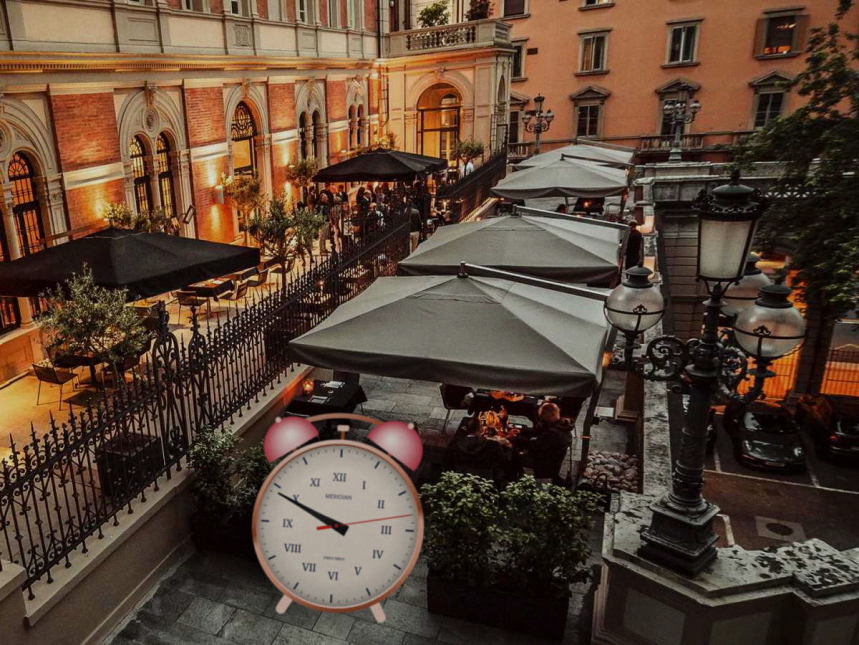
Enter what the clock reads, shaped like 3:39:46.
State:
9:49:13
